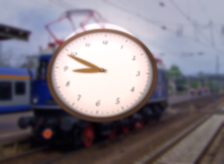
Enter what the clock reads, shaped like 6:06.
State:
8:49
